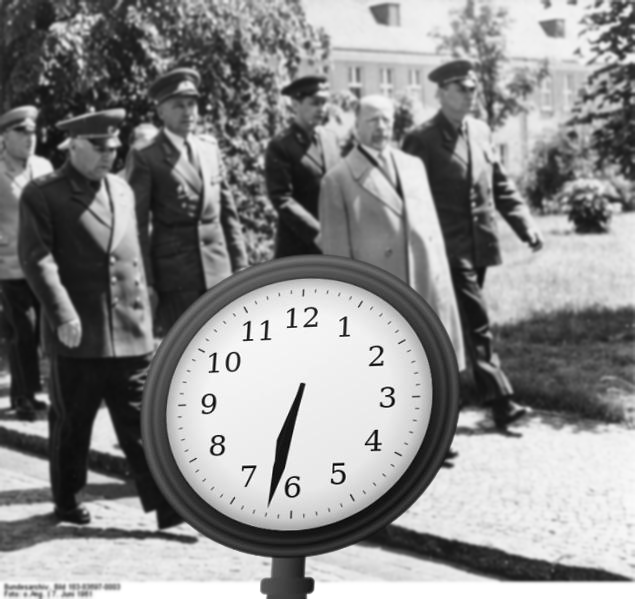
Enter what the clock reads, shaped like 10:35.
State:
6:32
